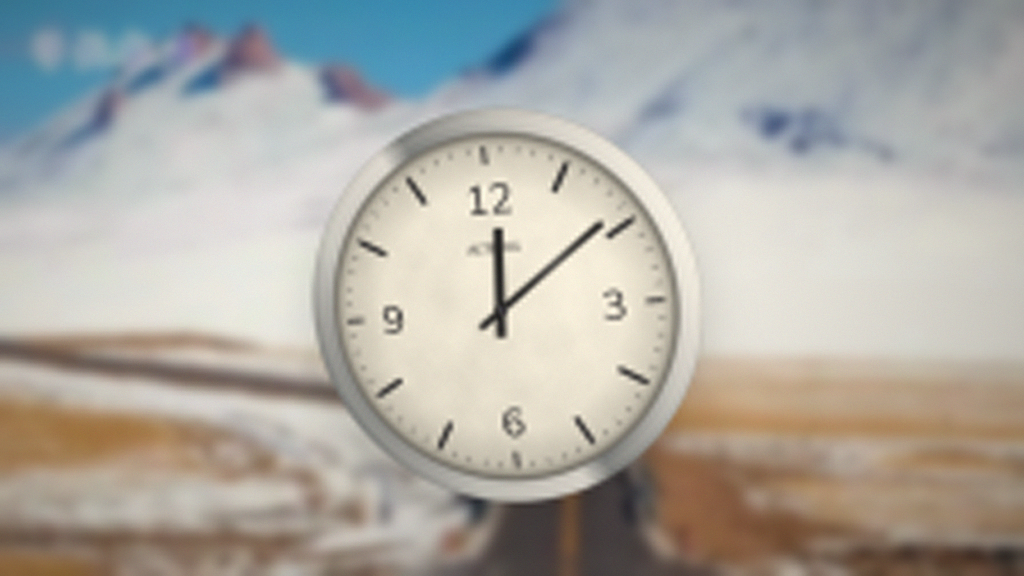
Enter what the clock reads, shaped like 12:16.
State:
12:09
